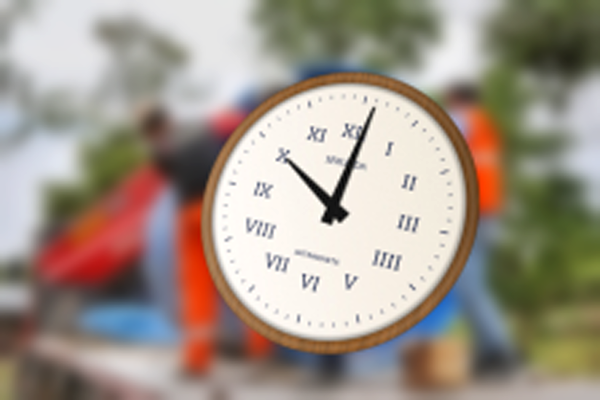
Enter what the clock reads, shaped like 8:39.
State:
10:01
